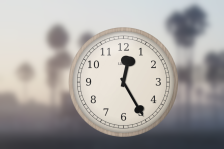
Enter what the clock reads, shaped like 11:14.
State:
12:25
